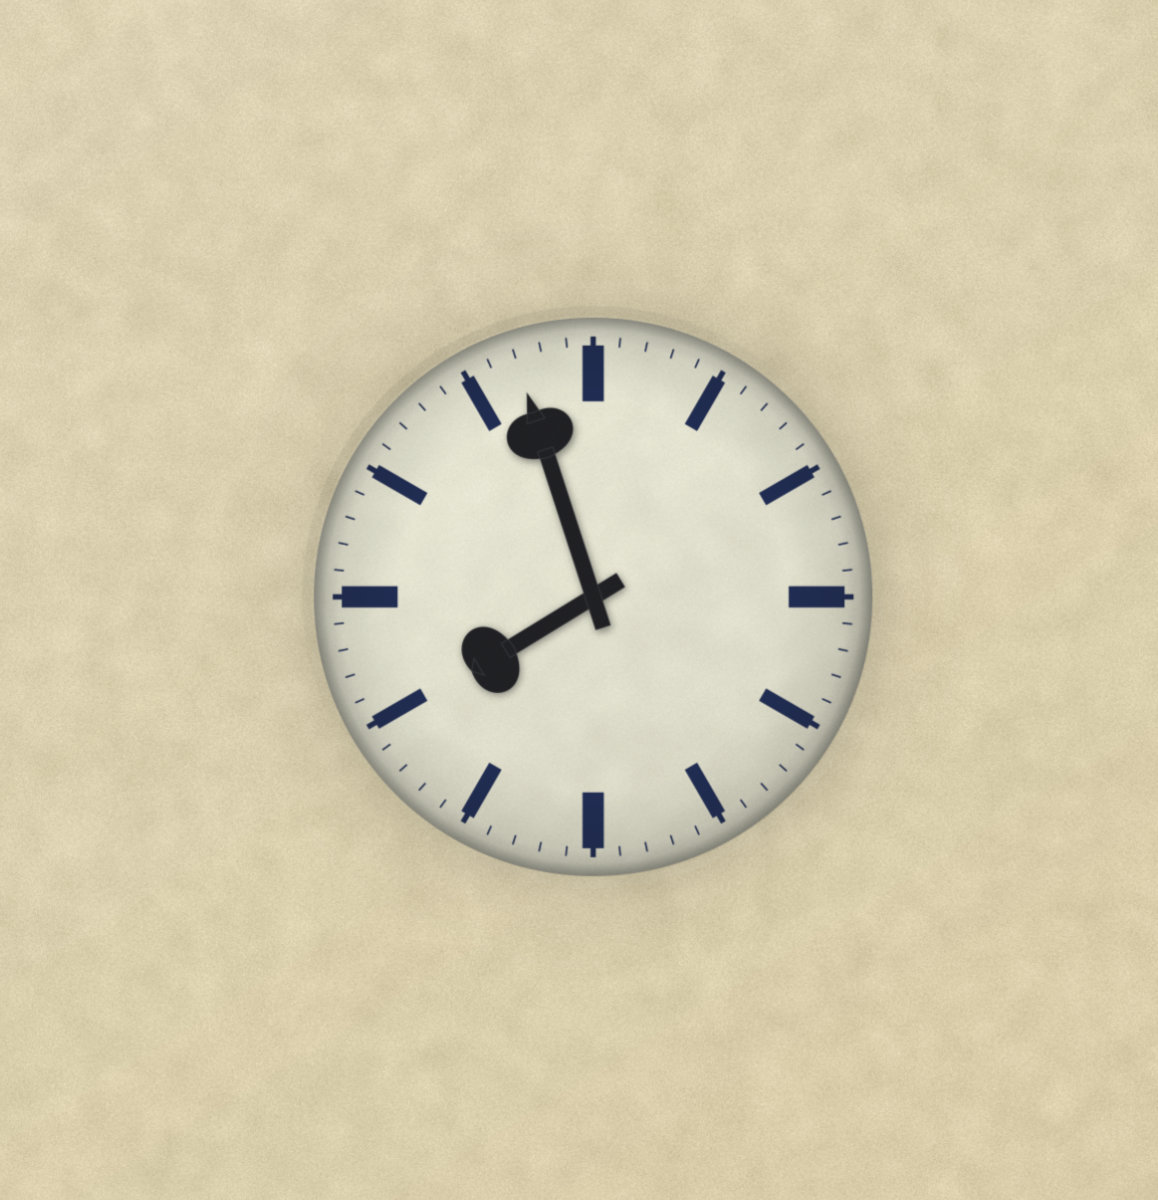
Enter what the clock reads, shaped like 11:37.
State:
7:57
